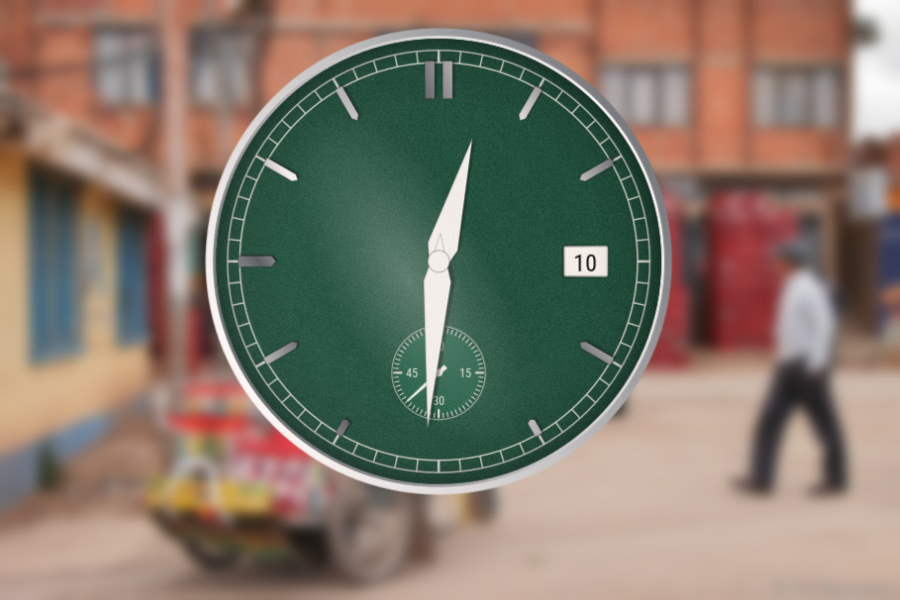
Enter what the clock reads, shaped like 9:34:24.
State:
12:30:38
